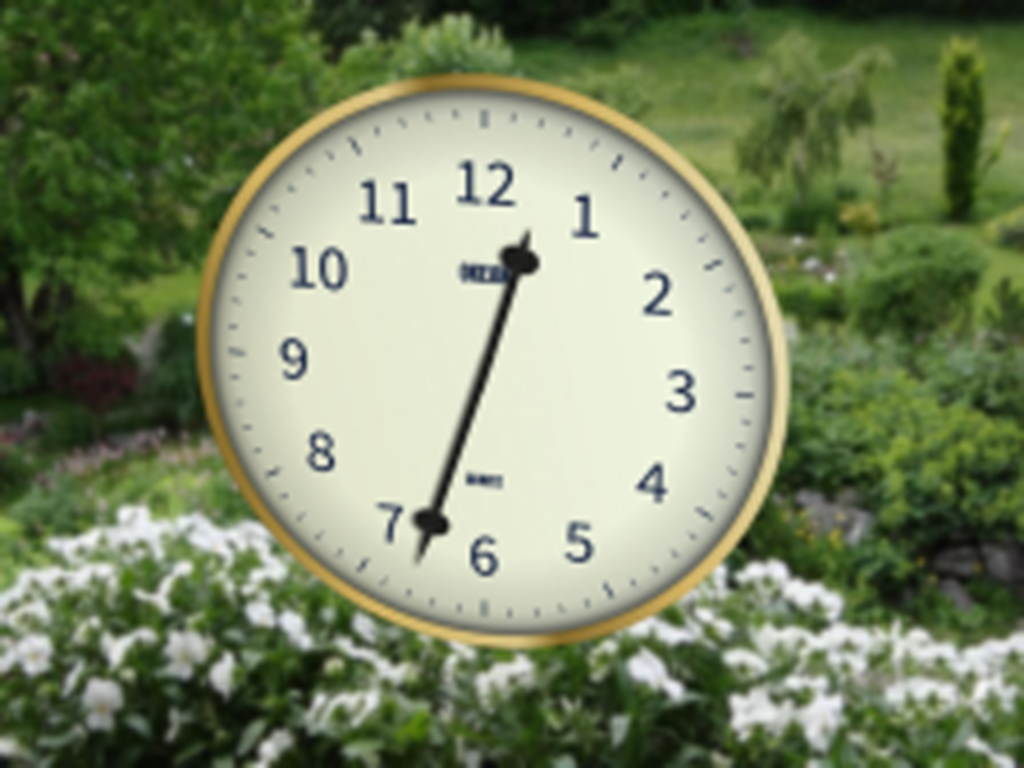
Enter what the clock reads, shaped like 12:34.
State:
12:33
